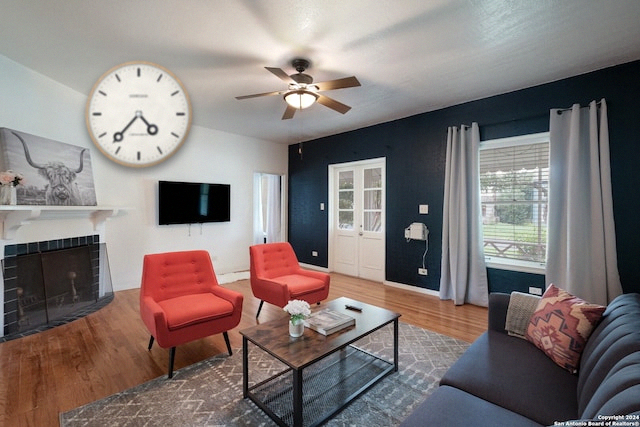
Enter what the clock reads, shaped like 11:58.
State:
4:37
